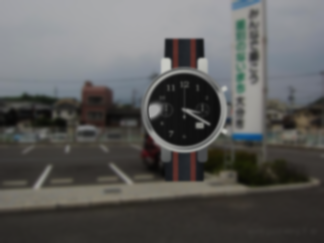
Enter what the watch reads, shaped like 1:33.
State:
3:20
